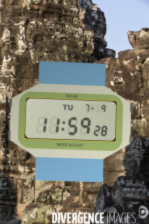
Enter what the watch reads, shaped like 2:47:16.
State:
11:59:28
